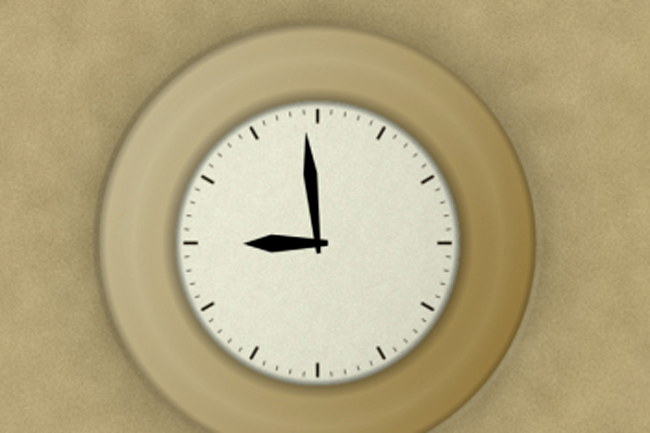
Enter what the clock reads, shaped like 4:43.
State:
8:59
